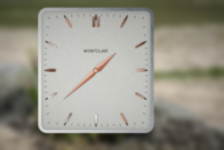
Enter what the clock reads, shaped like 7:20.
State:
1:38
